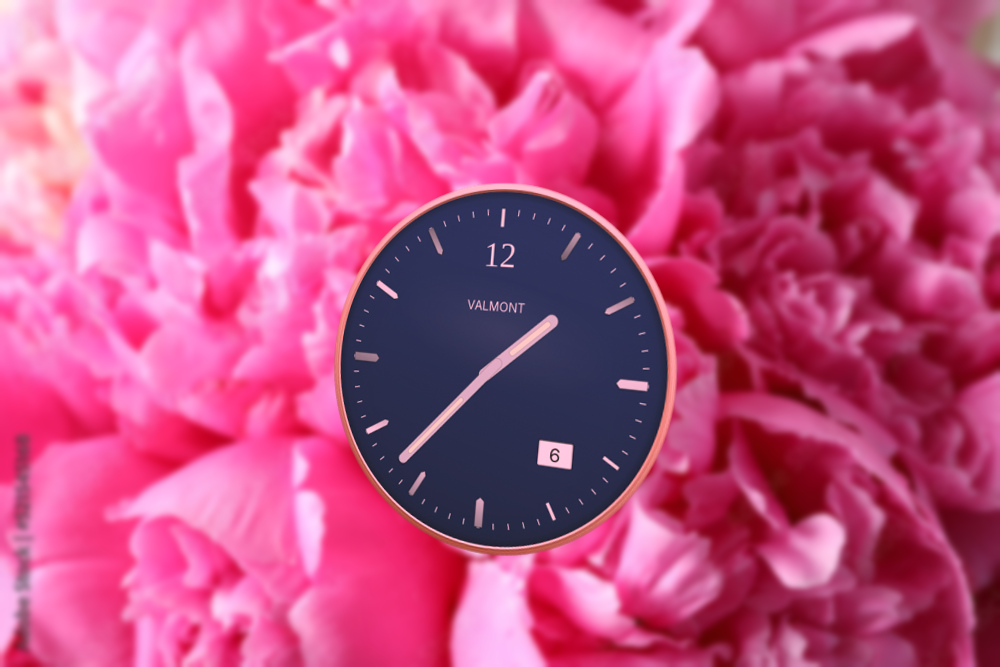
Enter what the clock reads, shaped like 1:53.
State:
1:37
